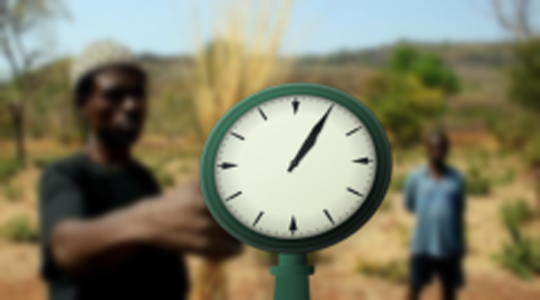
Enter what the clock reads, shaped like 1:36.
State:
1:05
